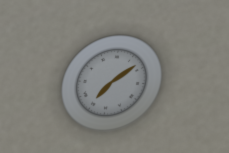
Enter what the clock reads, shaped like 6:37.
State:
7:08
